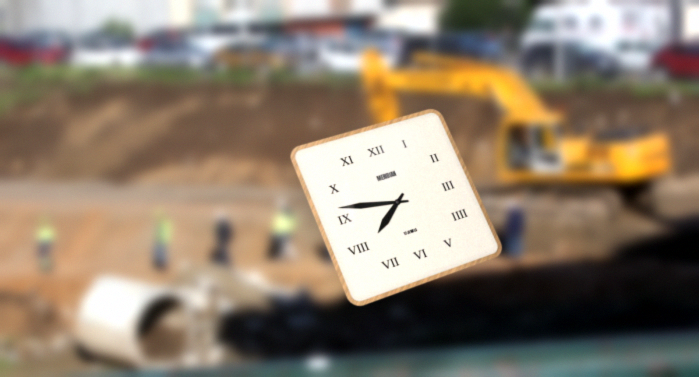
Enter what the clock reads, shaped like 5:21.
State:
7:47
